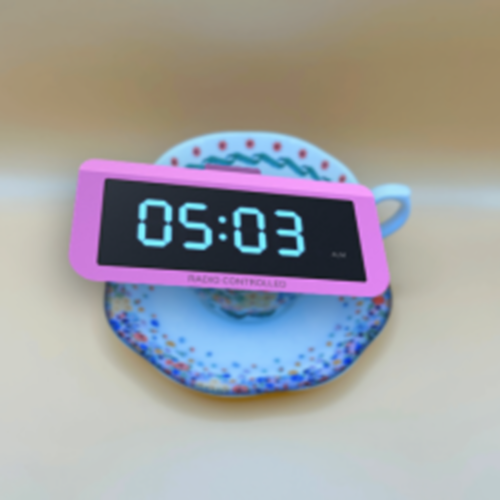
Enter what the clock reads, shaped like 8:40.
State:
5:03
